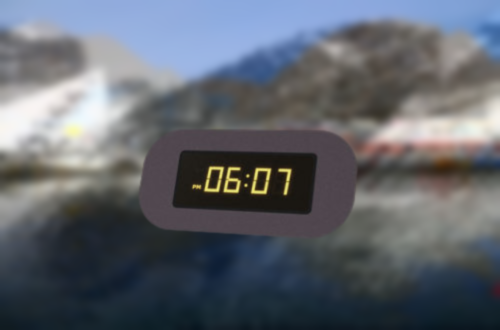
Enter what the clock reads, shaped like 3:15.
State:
6:07
